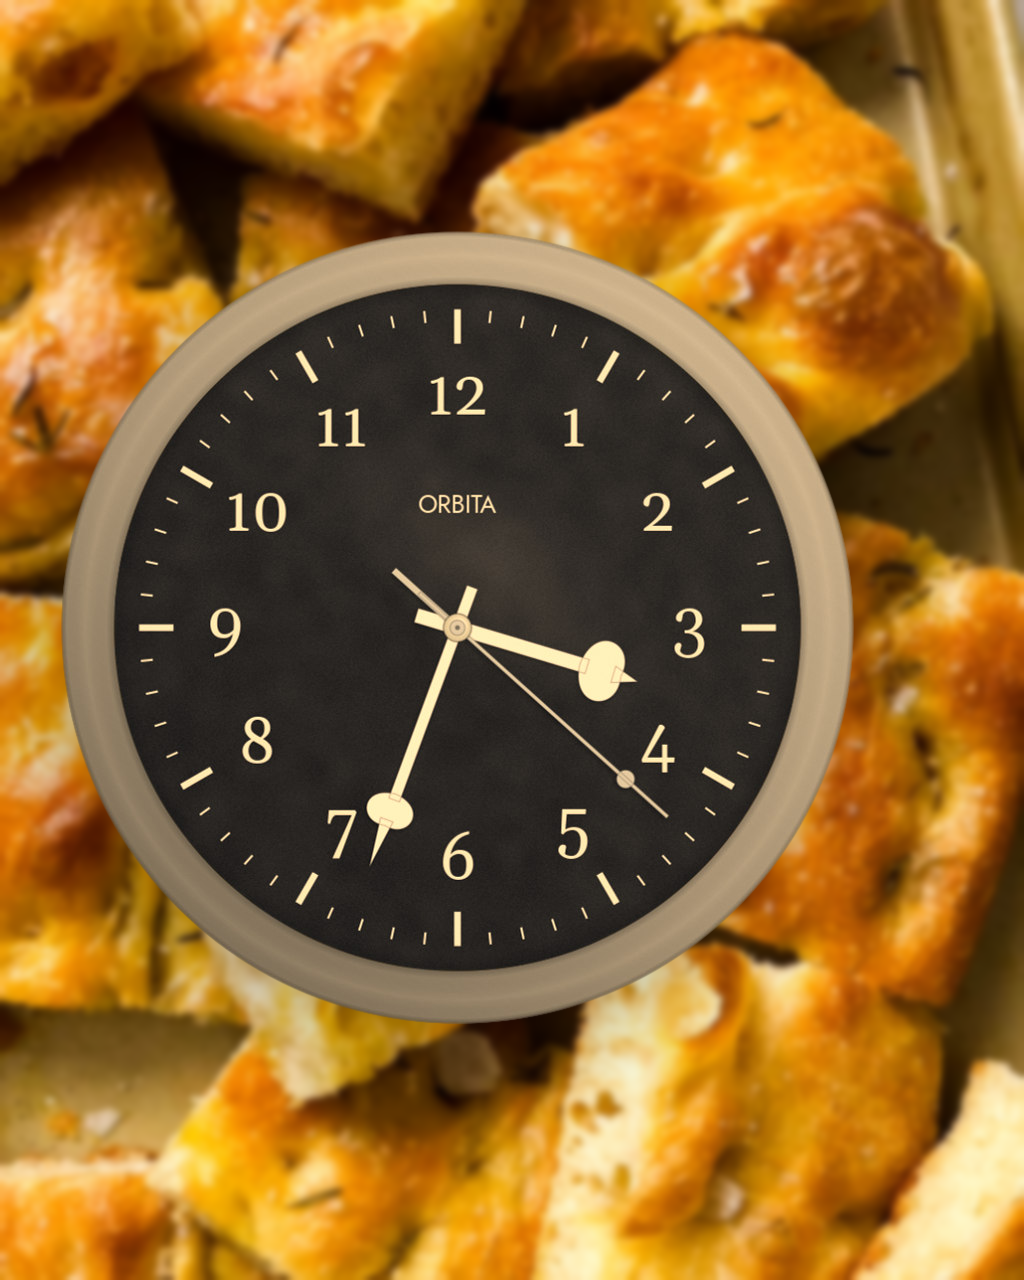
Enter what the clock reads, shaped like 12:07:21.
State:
3:33:22
